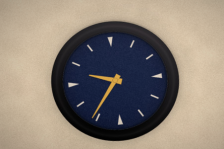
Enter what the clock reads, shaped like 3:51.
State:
9:36
